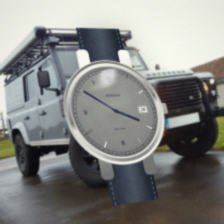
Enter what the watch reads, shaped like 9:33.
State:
3:51
